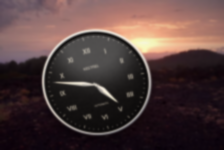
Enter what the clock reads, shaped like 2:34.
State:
4:48
